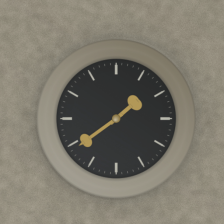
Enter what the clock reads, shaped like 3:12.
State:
1:39
